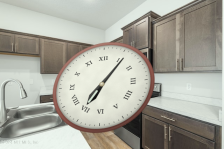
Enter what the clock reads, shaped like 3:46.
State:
7:06
